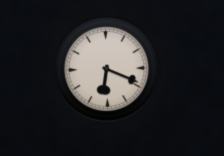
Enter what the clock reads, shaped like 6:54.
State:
6:19
